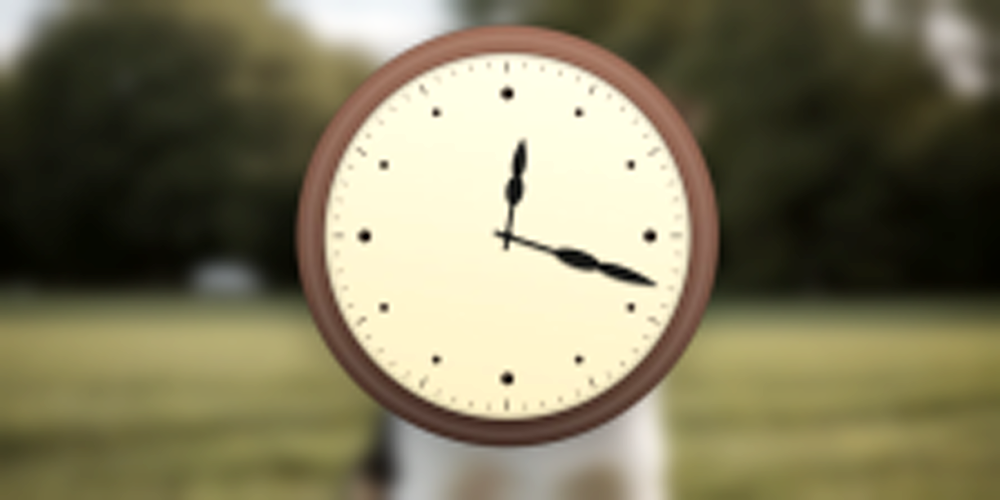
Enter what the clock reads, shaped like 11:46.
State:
12:18
